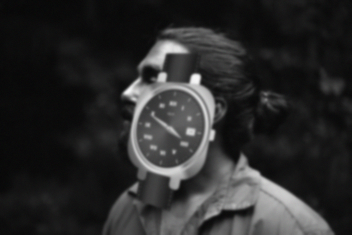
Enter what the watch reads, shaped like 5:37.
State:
3:49
